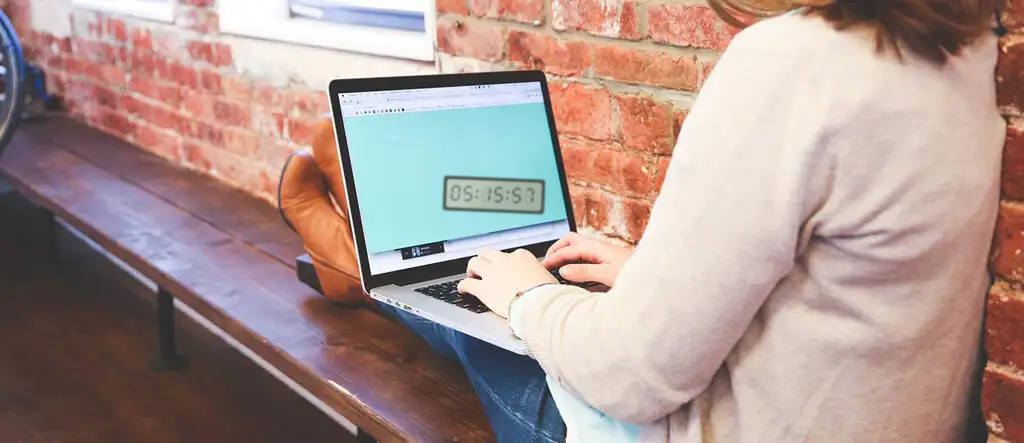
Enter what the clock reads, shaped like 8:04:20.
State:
5:15:57
